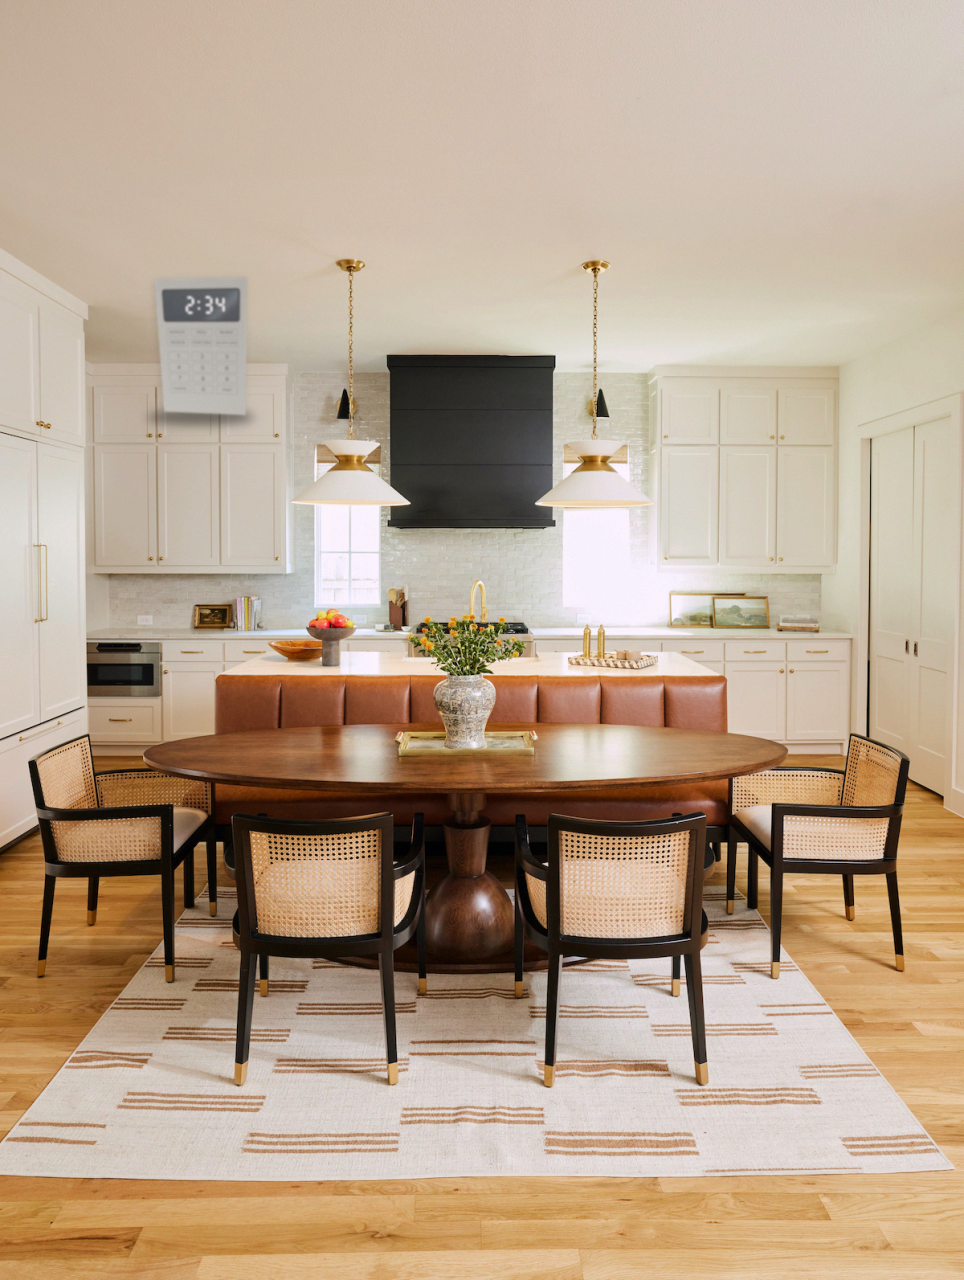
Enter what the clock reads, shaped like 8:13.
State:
2:34
